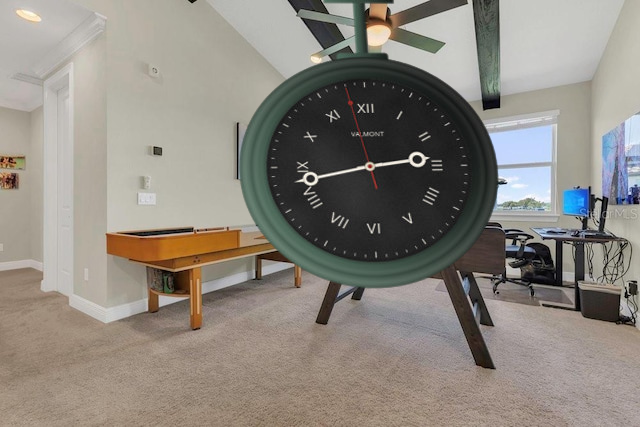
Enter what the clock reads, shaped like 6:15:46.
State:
2:42:58
